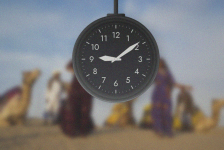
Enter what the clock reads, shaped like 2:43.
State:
9:09
